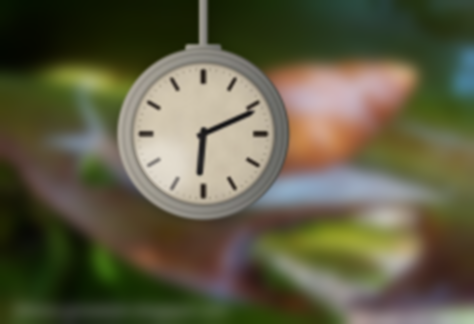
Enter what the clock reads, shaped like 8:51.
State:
6:11
